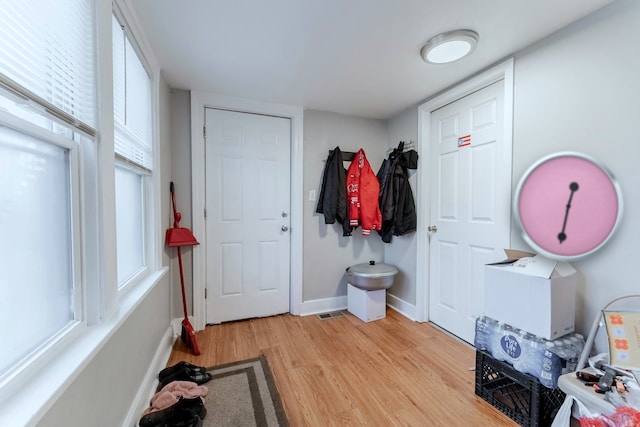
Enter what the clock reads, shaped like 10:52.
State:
12:32
